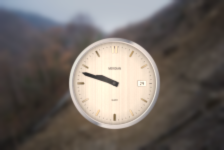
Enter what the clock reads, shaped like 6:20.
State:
9:48
